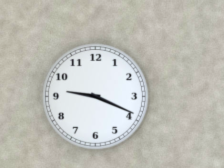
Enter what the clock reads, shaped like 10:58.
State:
9:19
